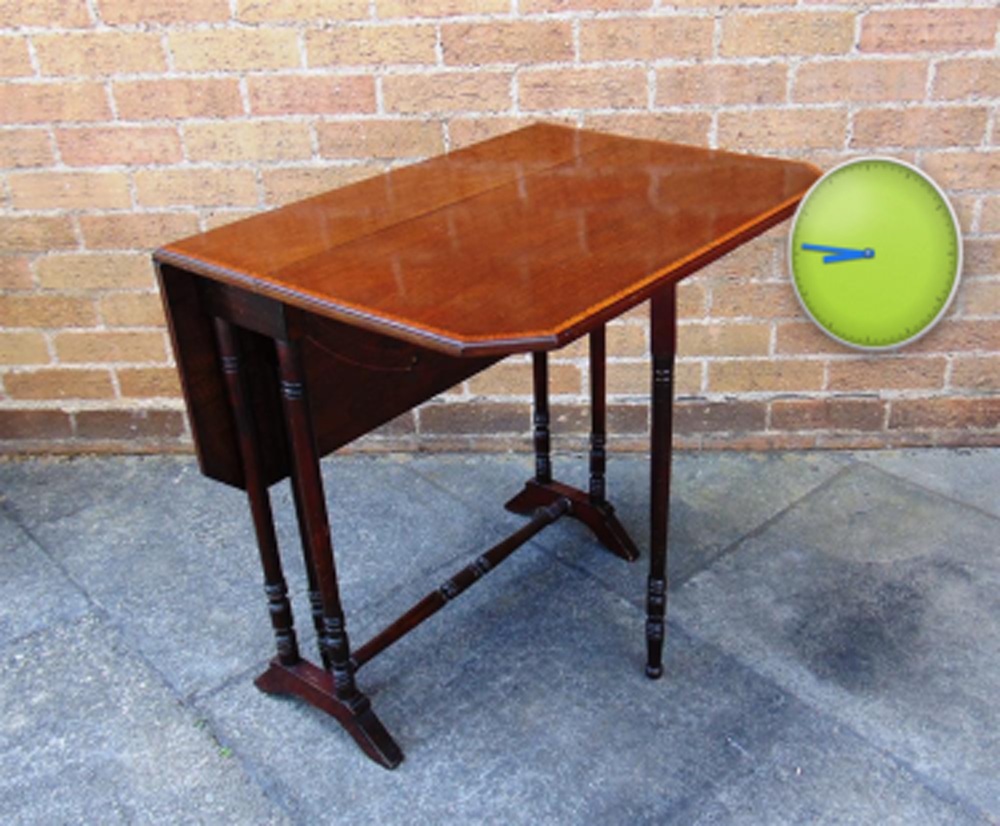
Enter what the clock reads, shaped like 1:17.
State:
8:46
